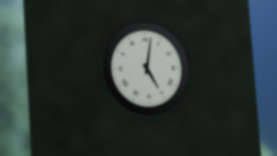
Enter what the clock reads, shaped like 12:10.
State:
5:02
